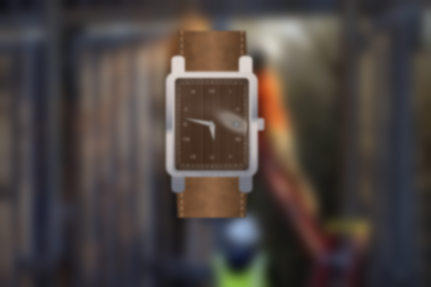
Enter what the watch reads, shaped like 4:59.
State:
5:47
